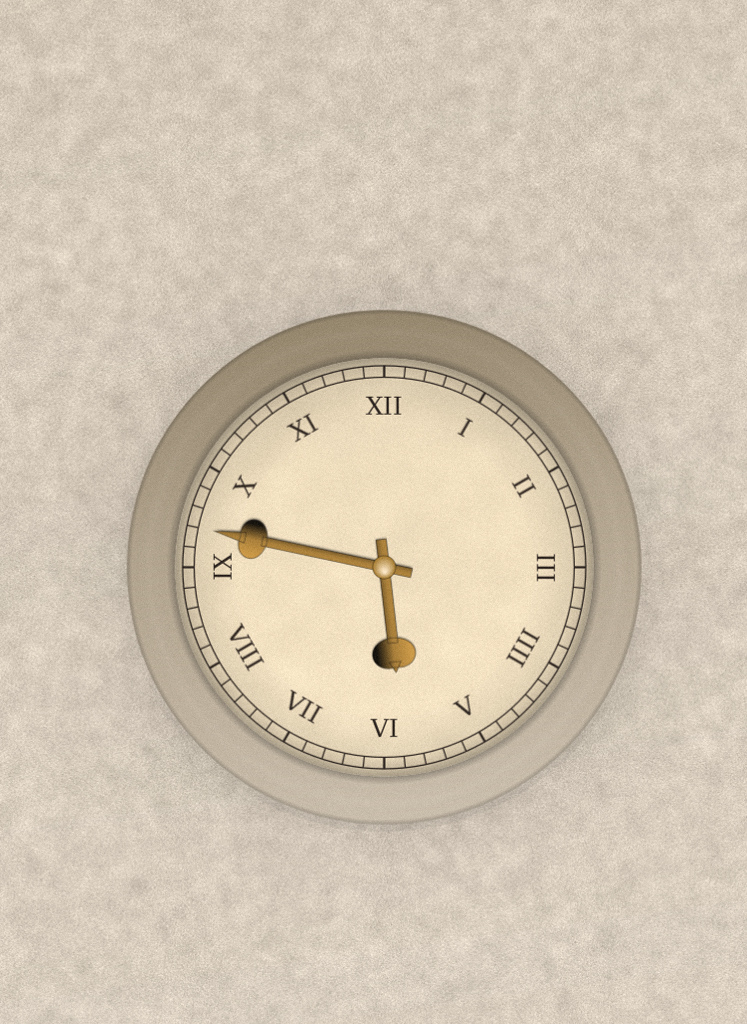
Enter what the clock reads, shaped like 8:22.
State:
5:47
